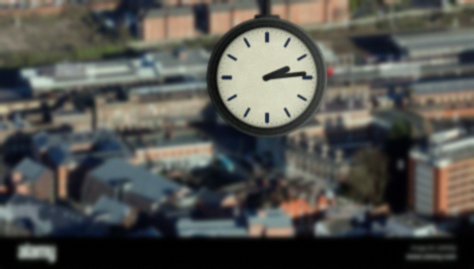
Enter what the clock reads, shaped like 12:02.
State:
2:14
